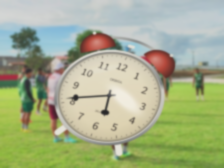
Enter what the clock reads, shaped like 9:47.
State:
5:41
